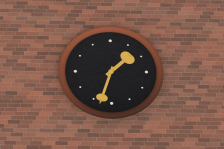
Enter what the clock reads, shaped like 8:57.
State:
1:33
